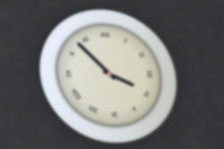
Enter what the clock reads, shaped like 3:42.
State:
3:53
